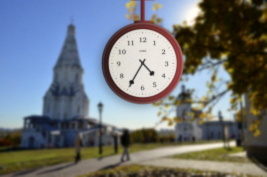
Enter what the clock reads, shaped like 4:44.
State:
4:35
